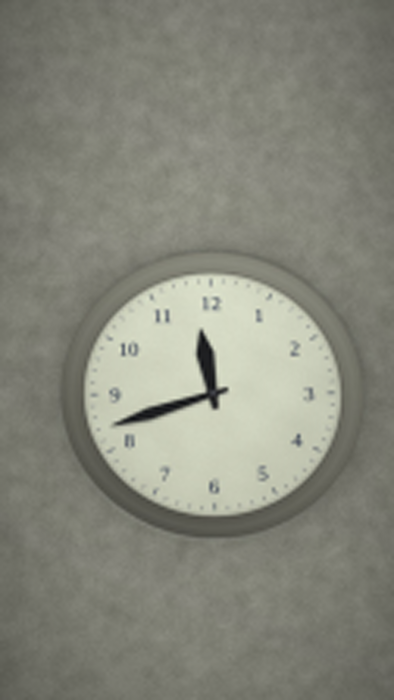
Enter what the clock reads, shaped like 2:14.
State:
11:42
